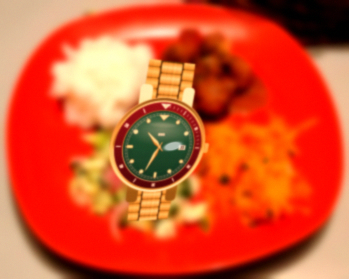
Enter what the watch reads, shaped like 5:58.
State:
10:34
